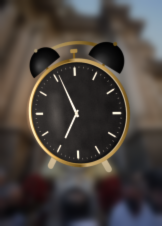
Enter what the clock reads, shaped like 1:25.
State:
6:56
